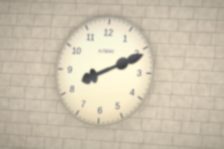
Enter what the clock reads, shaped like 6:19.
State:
8:11
